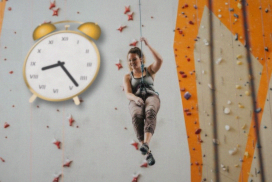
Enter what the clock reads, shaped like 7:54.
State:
8:23
